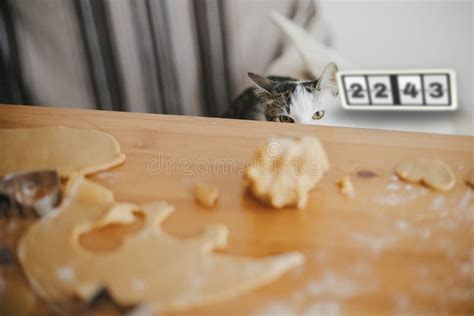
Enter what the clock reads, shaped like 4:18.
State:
22:43
